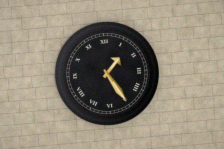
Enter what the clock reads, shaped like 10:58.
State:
1:25
